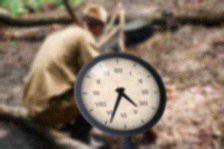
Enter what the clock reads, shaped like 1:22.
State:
4:34
